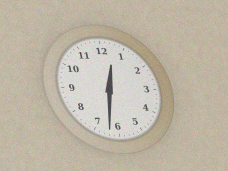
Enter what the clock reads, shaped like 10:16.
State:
12:32
